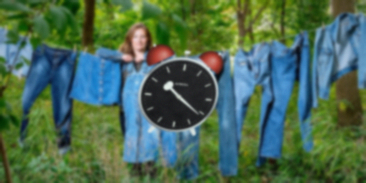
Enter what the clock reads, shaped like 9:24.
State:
10:21
